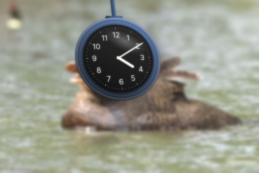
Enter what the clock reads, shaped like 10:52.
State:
4:10
